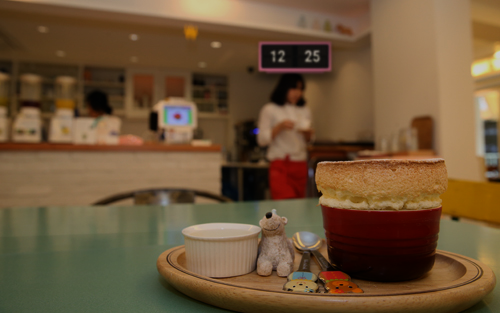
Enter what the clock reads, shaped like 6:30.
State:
12:25
